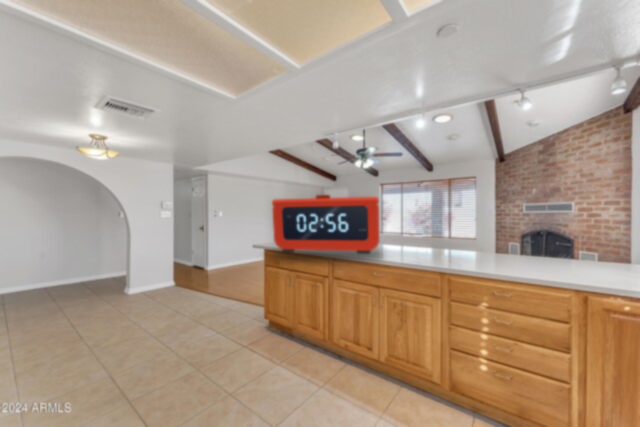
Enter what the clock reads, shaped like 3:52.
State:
2:56
